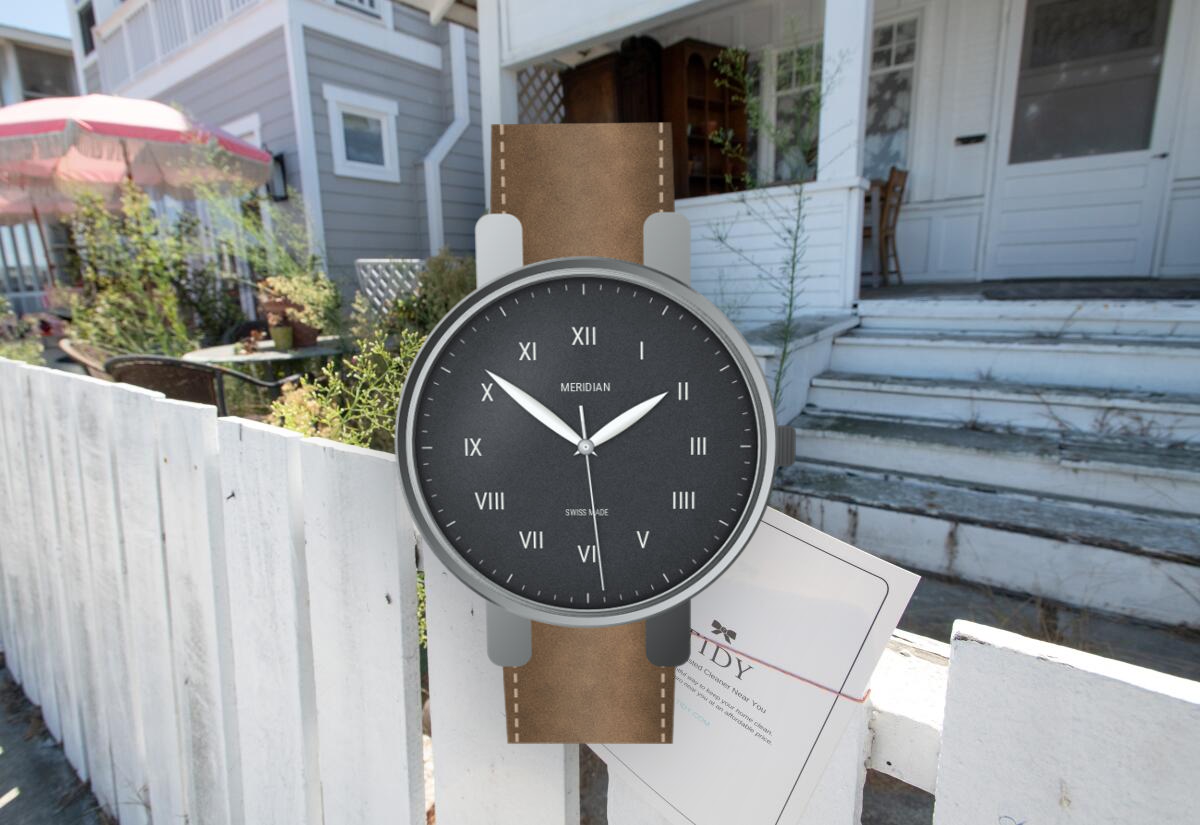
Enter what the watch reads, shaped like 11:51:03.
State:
1:51:29
